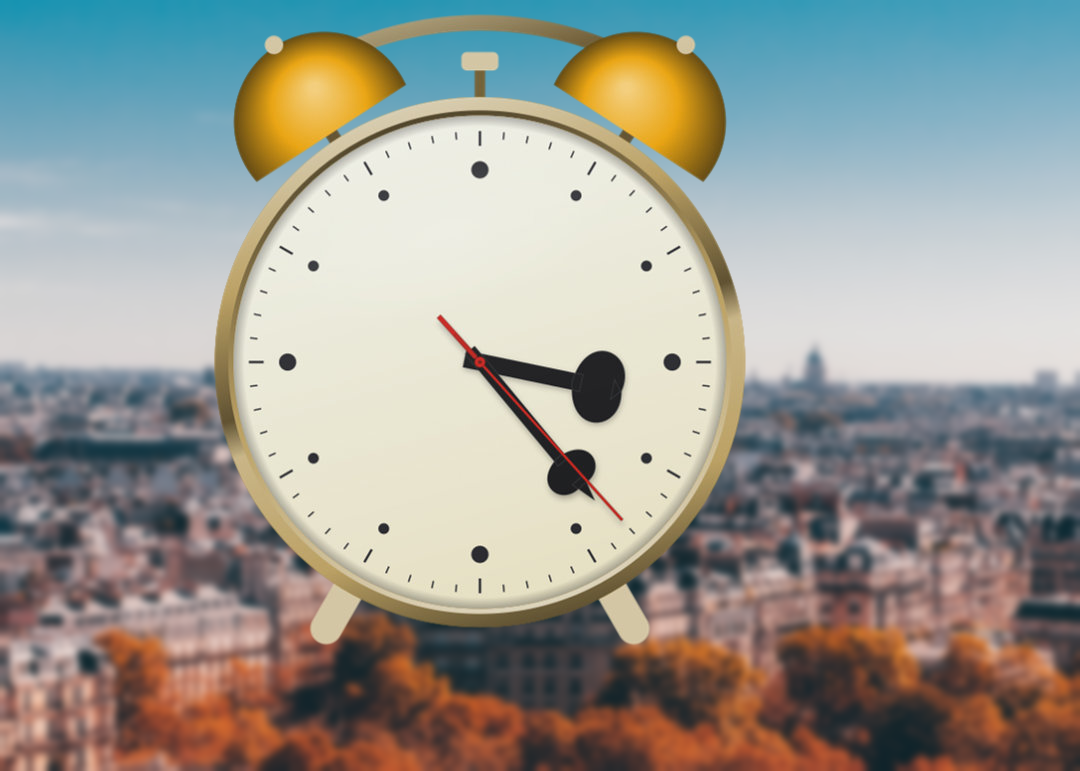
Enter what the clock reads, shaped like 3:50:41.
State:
3:23:23
